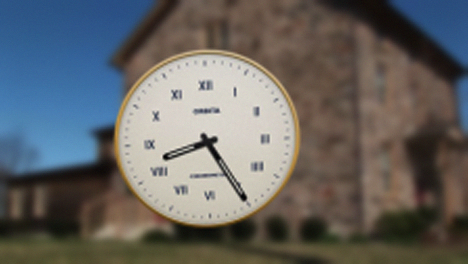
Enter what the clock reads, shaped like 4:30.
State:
8:25
